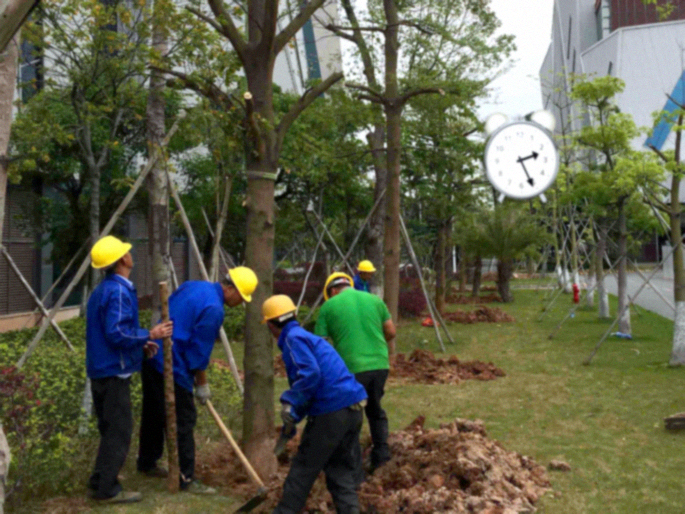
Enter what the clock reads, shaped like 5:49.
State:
2:26
